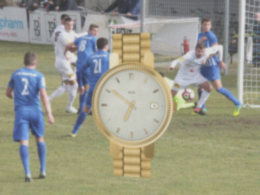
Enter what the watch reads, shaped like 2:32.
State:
6:51
